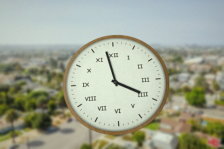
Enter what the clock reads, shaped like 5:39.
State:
3:58
